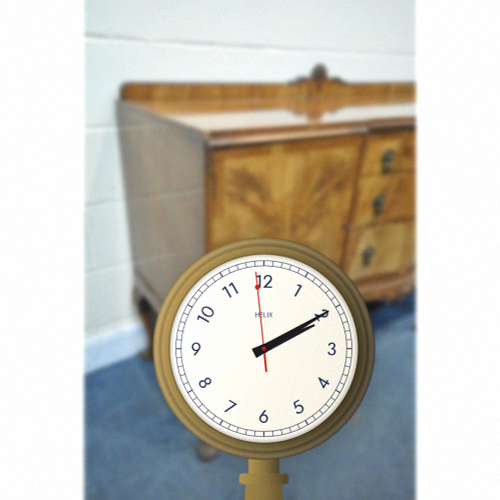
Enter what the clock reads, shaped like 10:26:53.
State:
2:09:59
